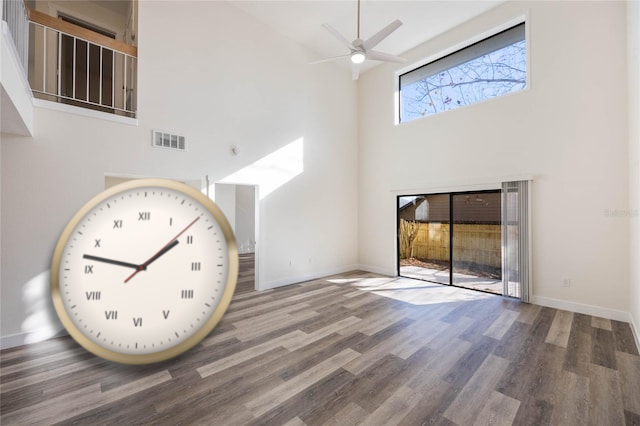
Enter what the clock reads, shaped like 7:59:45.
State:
1:47:08
